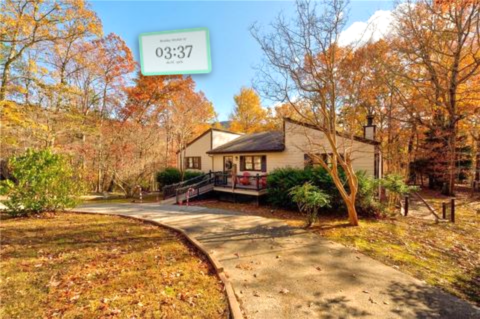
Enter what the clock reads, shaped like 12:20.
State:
3:37
